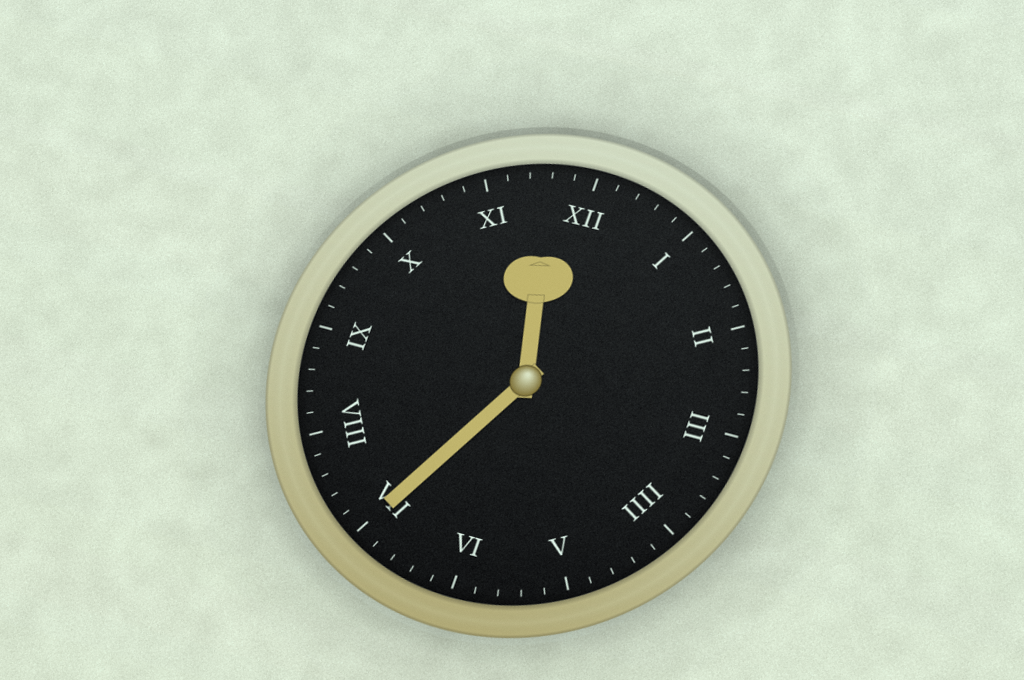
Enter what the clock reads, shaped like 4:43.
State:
11:35
